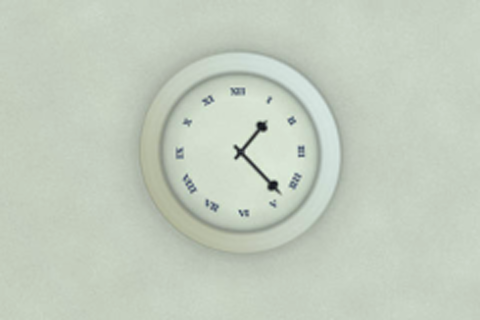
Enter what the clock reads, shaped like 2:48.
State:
1:23
